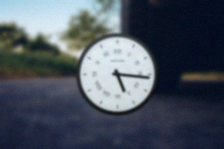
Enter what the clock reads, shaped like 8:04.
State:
5:16
